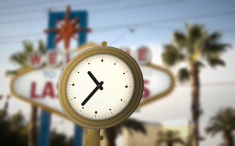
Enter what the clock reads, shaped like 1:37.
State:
10:36
